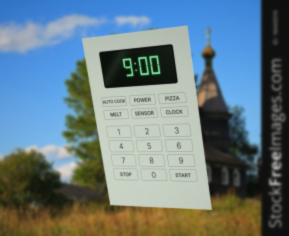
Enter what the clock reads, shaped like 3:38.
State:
9:00
